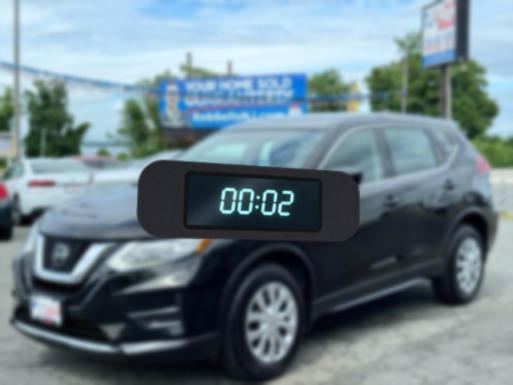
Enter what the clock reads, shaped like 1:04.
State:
0:02
